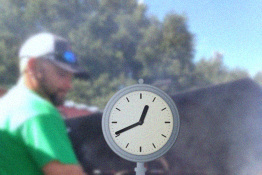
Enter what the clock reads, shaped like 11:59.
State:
12:41
